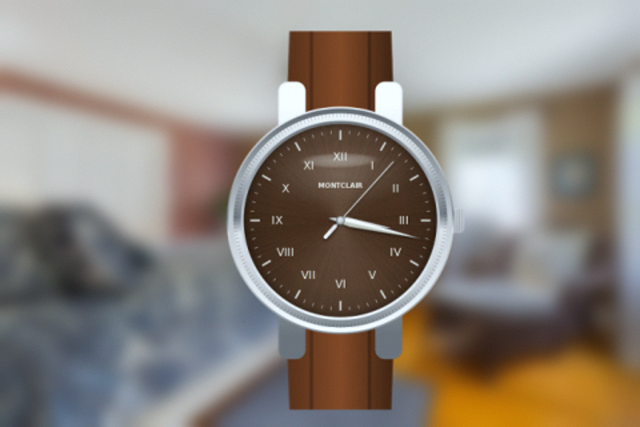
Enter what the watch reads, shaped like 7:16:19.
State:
3:17:07
